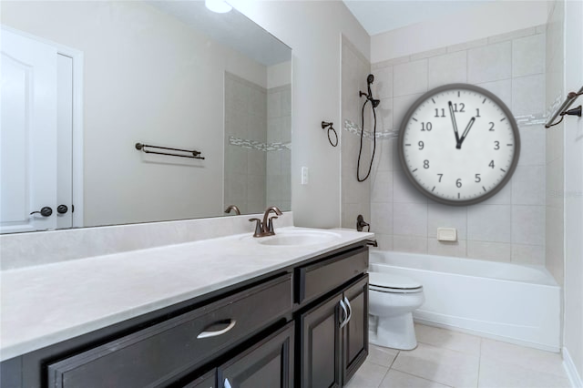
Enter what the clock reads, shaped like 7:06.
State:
12:58
